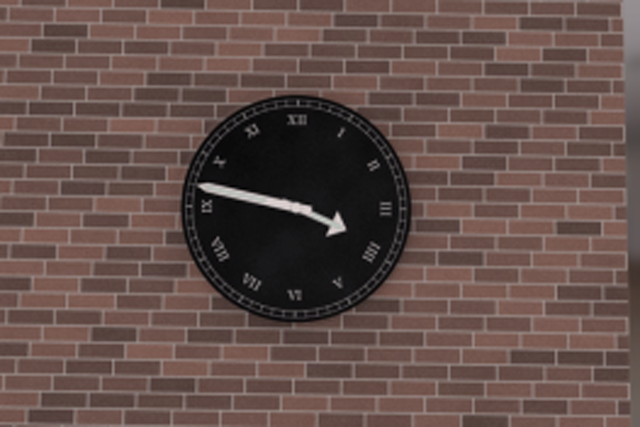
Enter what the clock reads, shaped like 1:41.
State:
3:47
